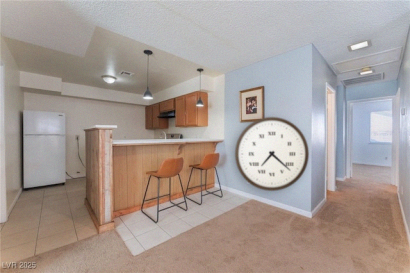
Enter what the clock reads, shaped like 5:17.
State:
7:22
